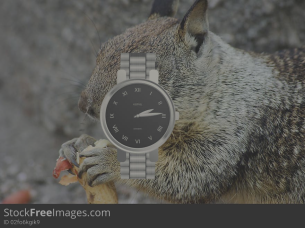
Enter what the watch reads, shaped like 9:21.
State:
2:14
